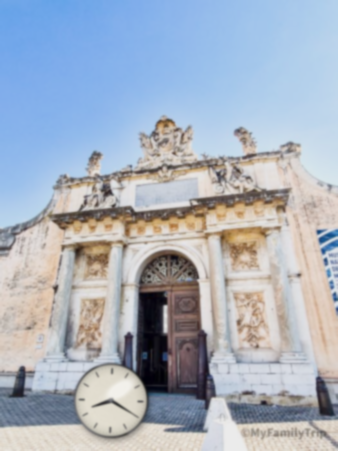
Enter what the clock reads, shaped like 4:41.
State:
8:20
